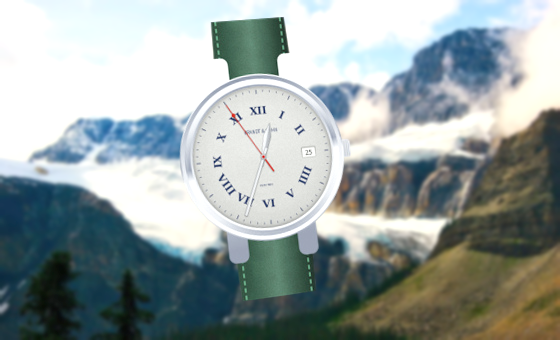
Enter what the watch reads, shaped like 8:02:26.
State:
12:33:55
